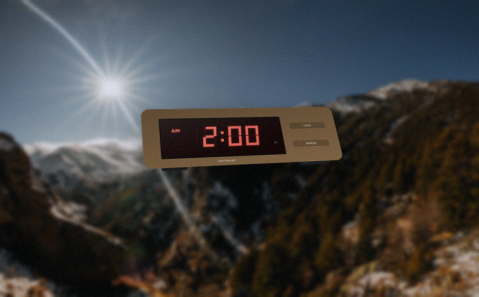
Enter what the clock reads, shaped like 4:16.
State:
2:00
